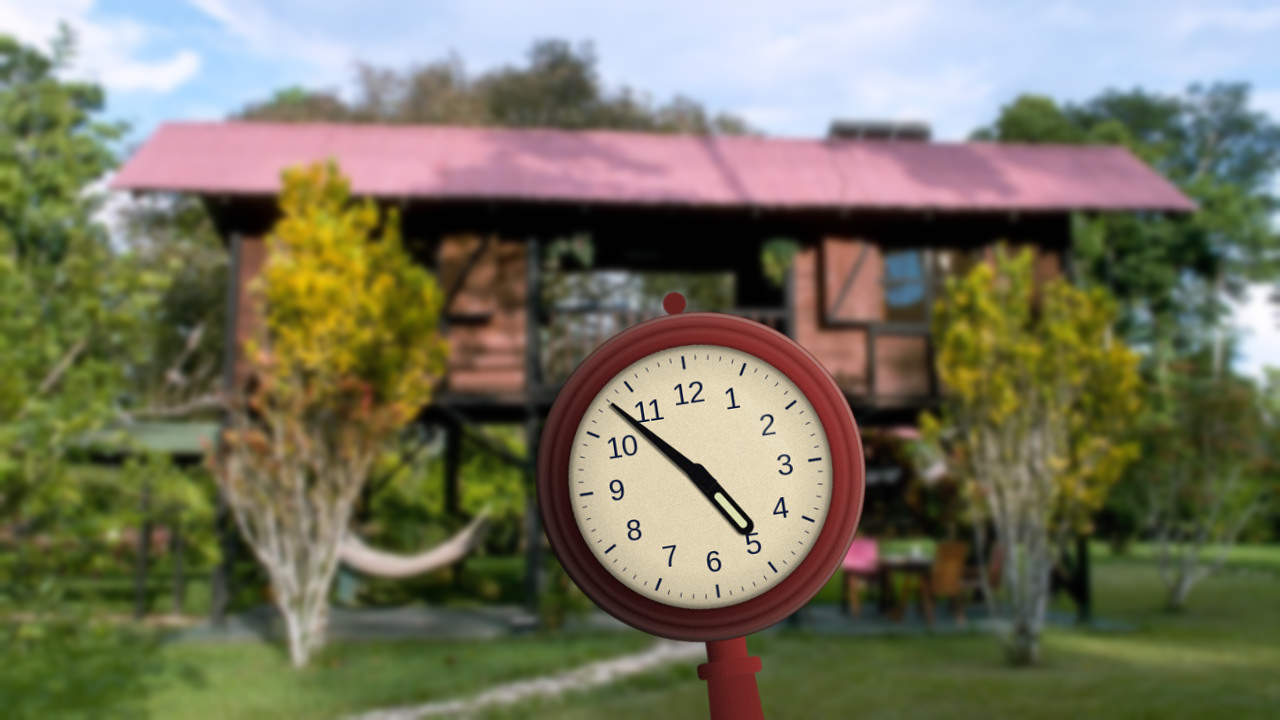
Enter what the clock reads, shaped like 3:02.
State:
4:53
